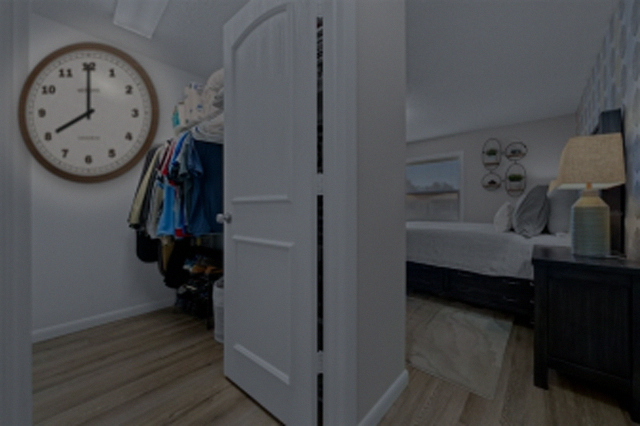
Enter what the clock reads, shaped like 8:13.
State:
8:00
